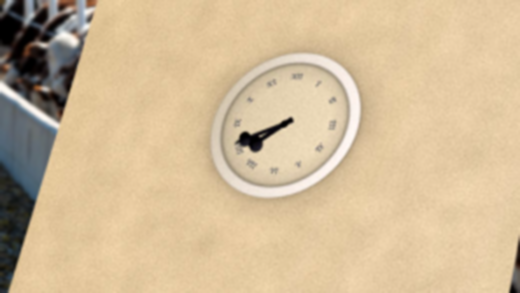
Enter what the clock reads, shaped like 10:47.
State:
7:41
